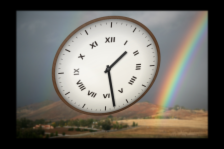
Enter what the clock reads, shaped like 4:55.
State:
1:28
